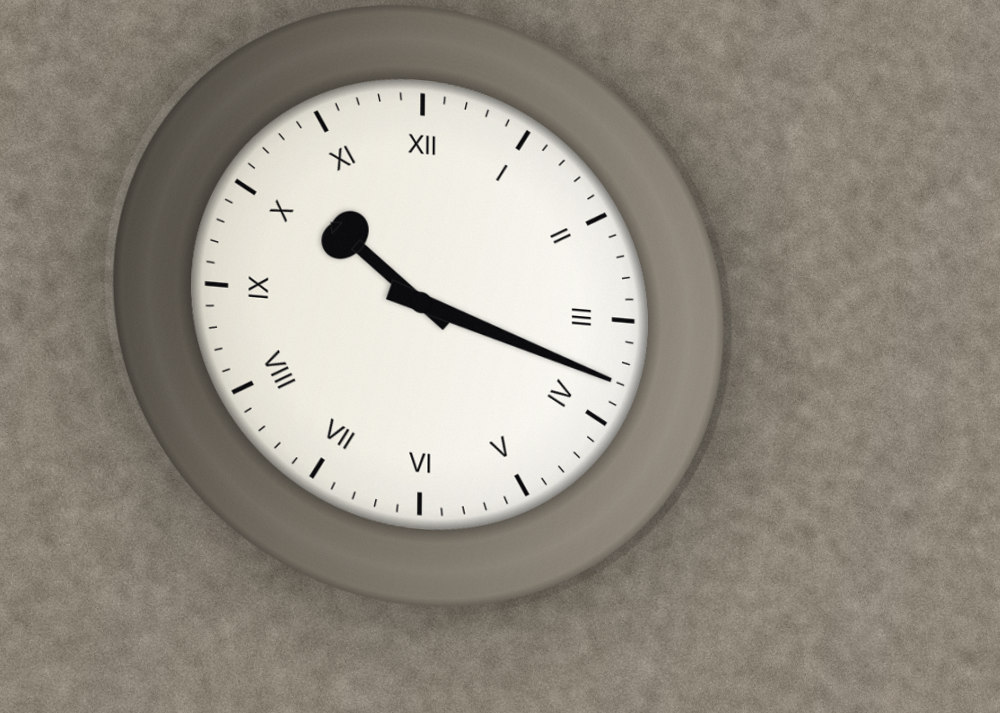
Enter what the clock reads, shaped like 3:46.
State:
10:18
